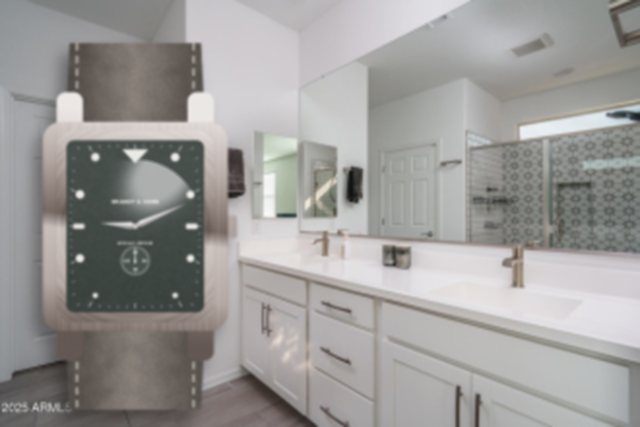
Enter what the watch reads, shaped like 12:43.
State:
9:11
